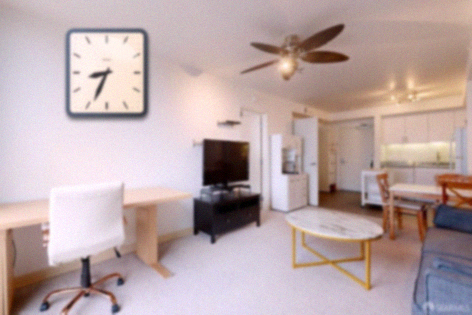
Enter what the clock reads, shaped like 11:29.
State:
8:34
